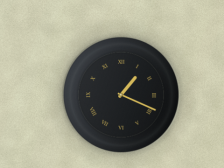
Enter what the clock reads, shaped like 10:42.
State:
1:19
